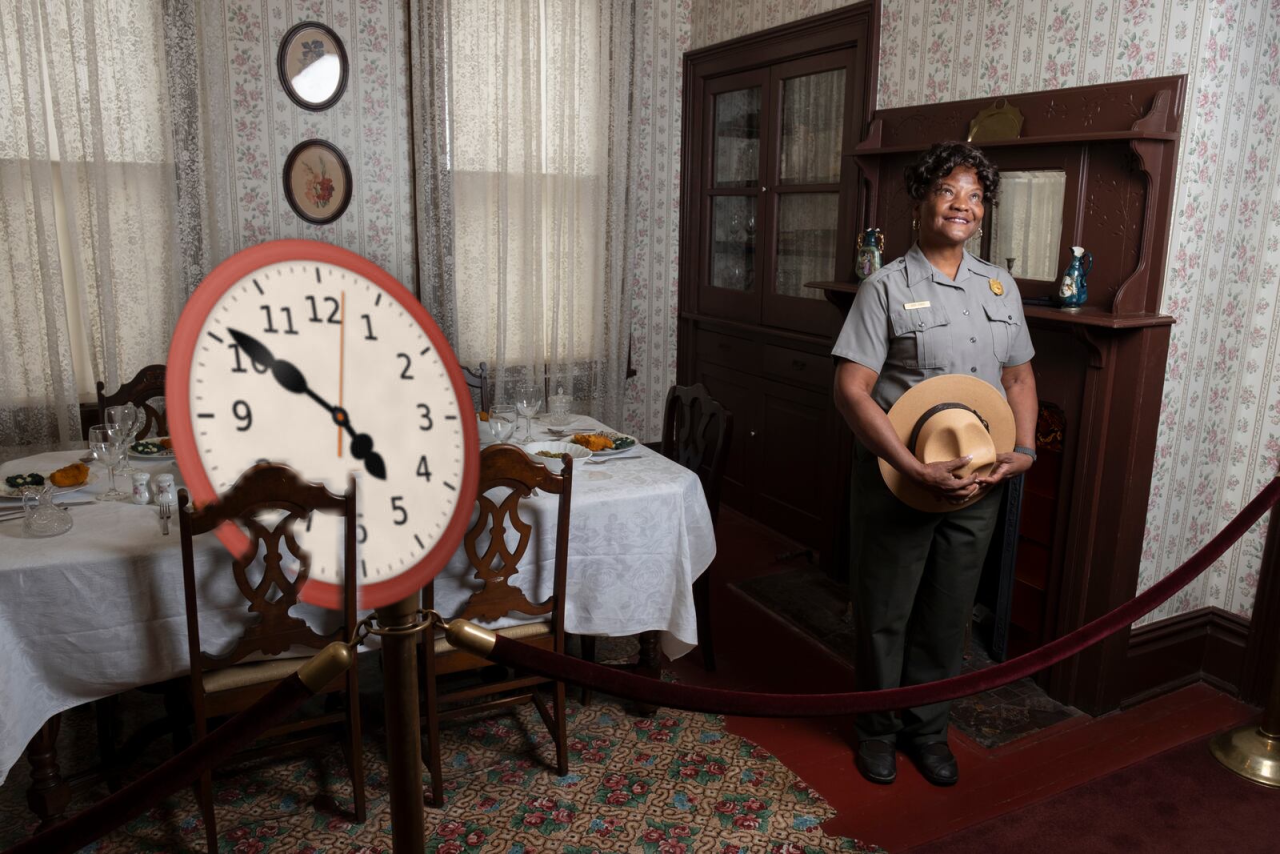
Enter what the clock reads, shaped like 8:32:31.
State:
4:51:02
